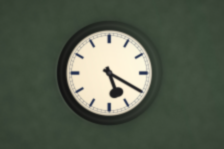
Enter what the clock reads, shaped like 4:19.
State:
5:20
